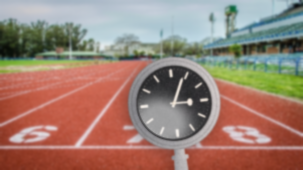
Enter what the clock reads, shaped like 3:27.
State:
3:04
